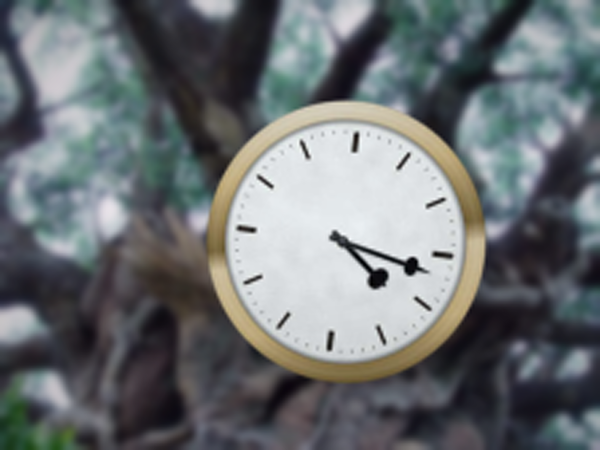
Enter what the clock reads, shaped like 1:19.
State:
4:17
